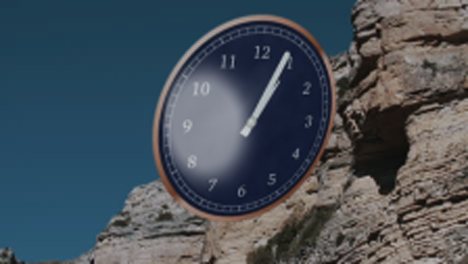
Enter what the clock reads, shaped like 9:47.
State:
1:04
